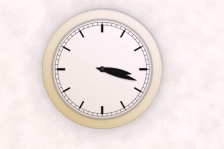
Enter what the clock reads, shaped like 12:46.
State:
3:18
